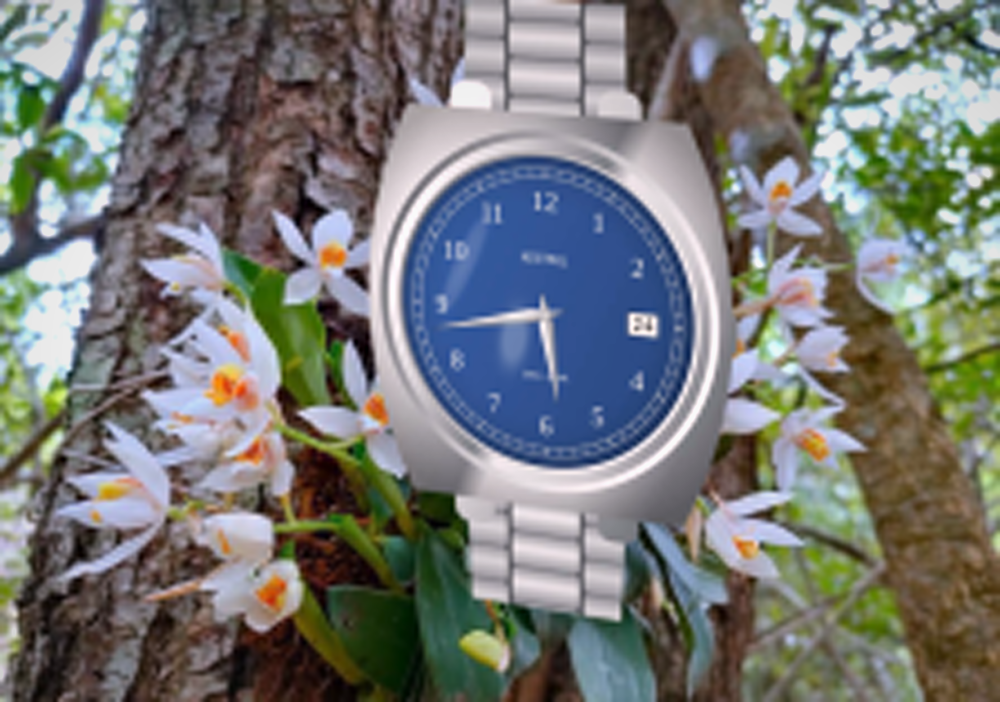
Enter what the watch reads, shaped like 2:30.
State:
5:43
